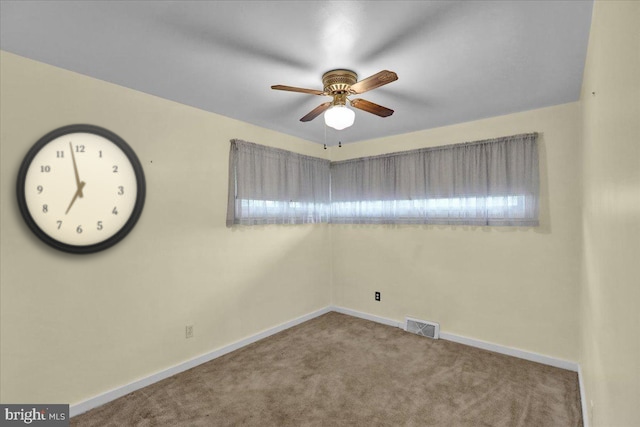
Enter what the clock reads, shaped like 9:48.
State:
6:58
